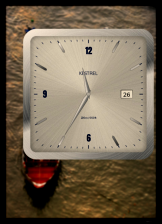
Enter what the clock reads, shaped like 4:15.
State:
11:35
